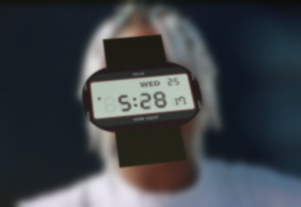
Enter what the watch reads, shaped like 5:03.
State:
5:28
